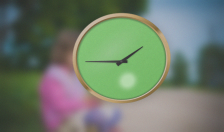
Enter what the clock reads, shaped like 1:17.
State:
1:45
